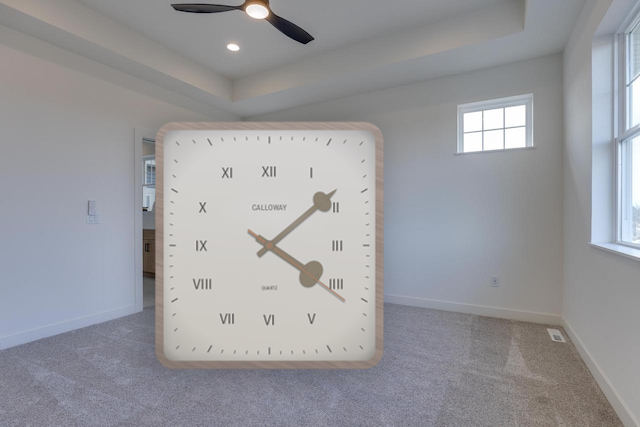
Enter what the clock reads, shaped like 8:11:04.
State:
4:08:21
